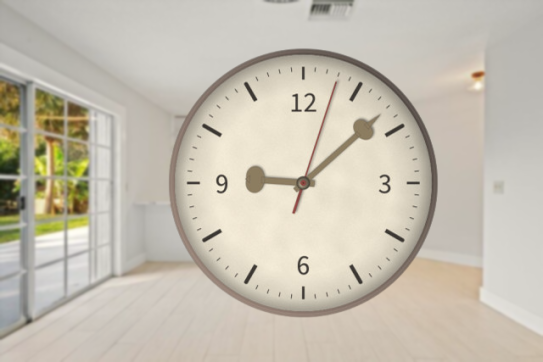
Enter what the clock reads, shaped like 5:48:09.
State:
9:08:03
